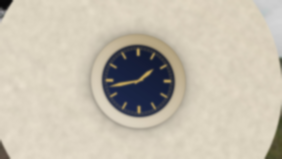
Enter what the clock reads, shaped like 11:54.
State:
1:43
